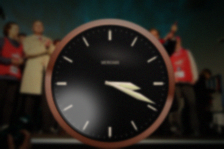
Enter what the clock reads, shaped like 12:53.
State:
3:19
